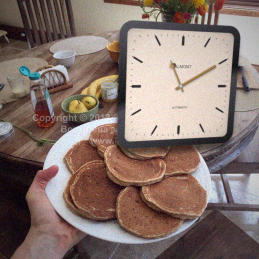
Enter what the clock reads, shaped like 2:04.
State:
11:10
